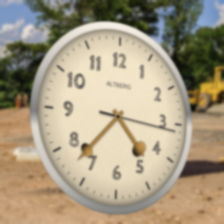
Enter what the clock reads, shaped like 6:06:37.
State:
4:37:16
